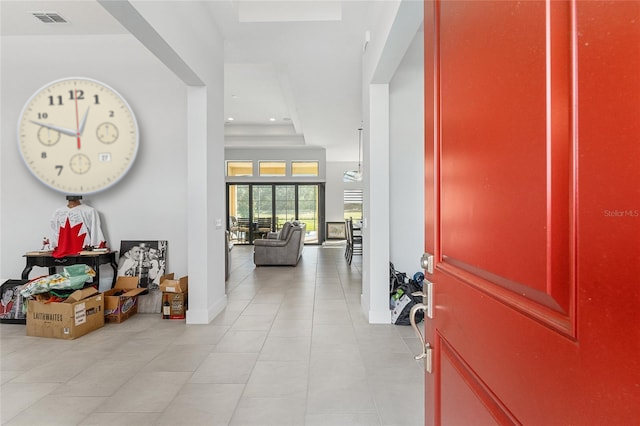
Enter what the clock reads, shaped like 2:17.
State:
12:48
